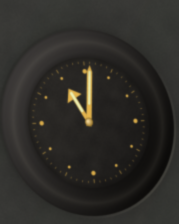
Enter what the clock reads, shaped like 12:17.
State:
11:01
